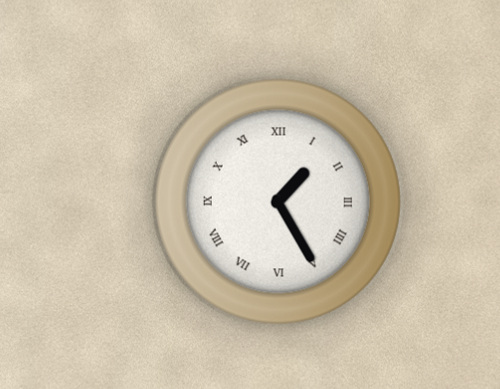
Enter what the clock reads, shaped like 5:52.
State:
1:25
